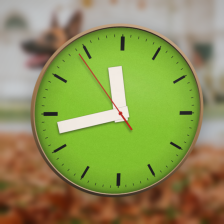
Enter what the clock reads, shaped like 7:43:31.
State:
11:42:54
